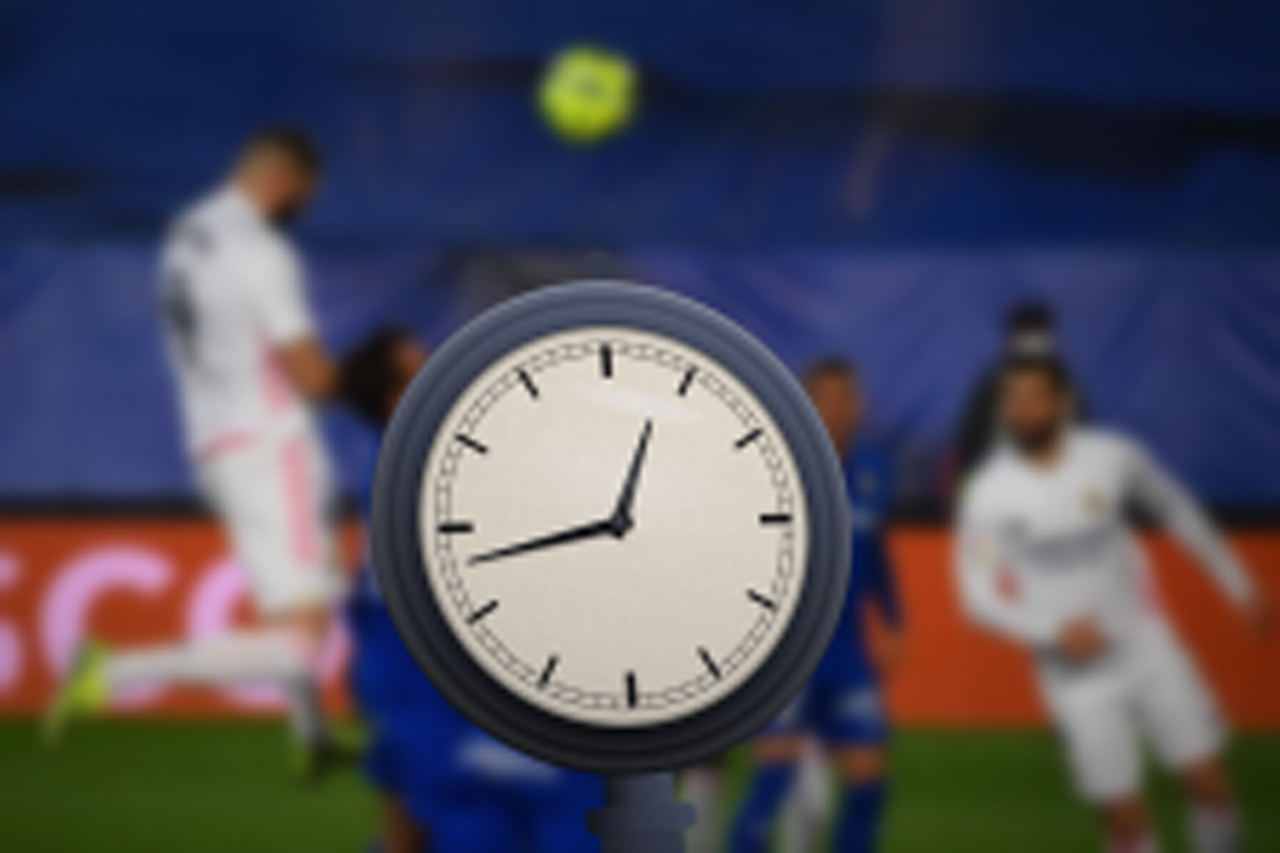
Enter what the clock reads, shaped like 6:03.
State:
12:43
